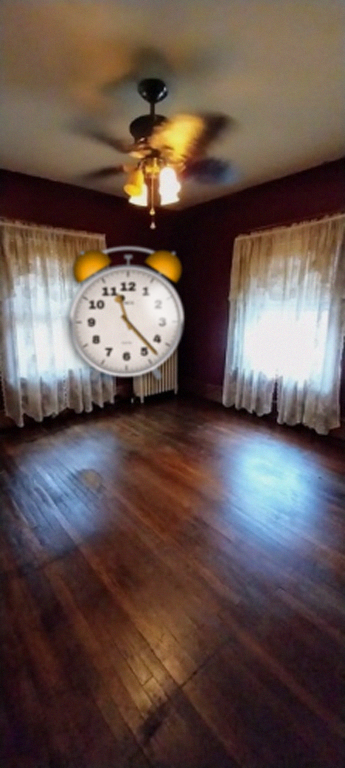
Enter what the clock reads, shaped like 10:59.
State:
11:23
